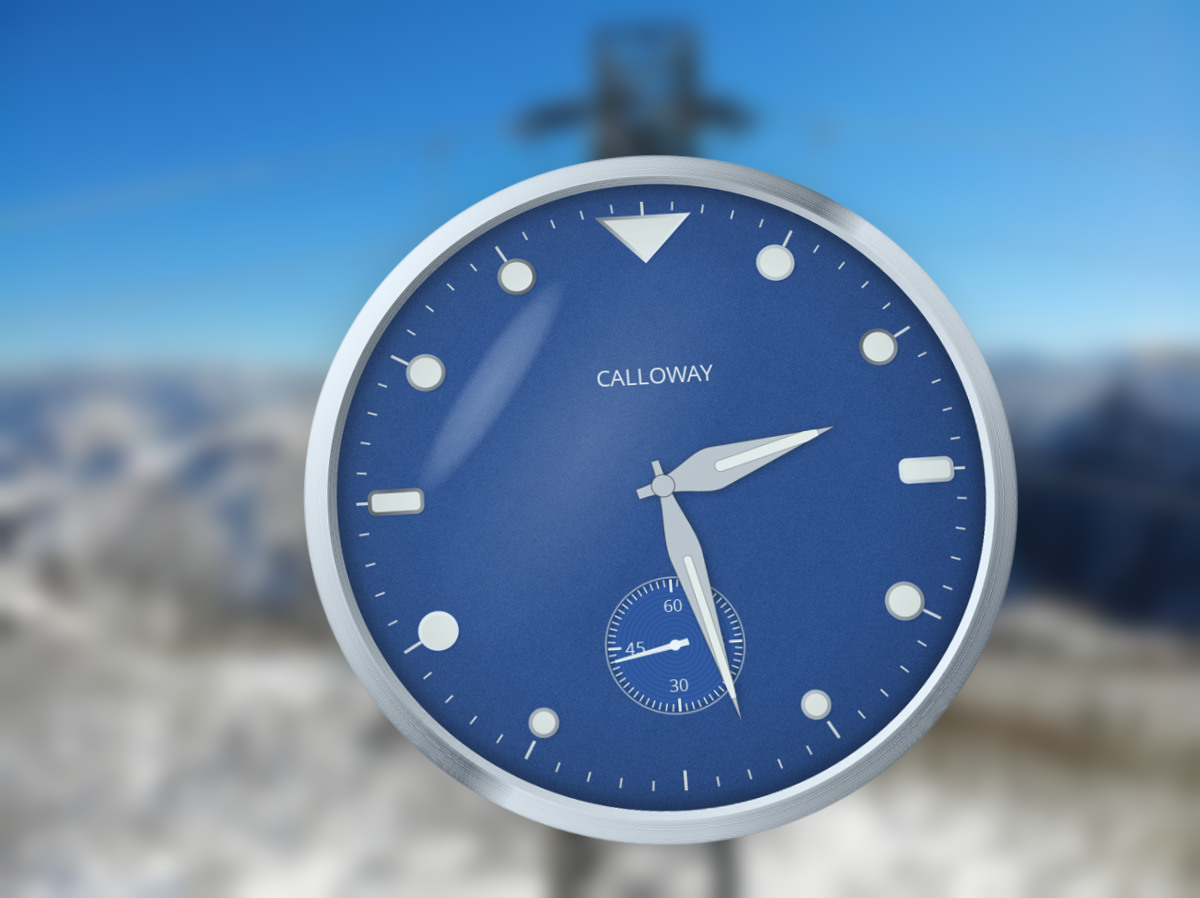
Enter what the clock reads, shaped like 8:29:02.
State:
2:27:43
